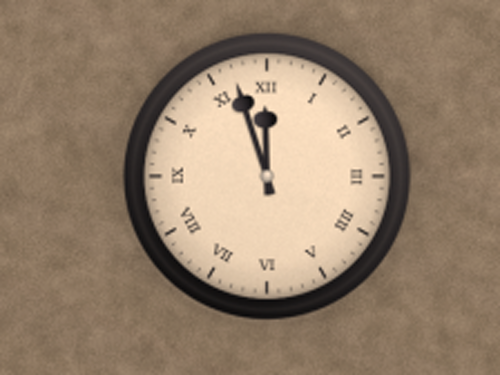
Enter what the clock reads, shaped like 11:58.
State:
11:57
